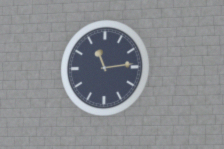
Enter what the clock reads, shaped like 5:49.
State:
11:14
